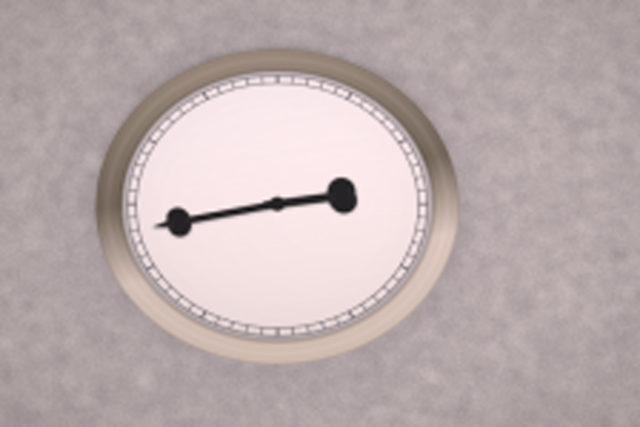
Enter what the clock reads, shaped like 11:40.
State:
2:43
